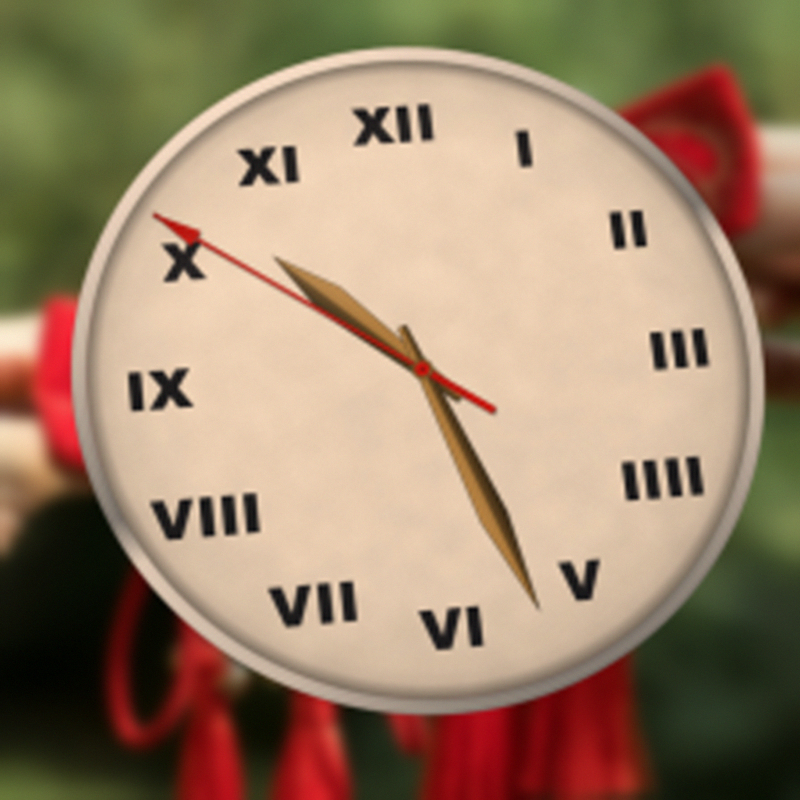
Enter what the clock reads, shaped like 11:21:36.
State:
10:26:51
